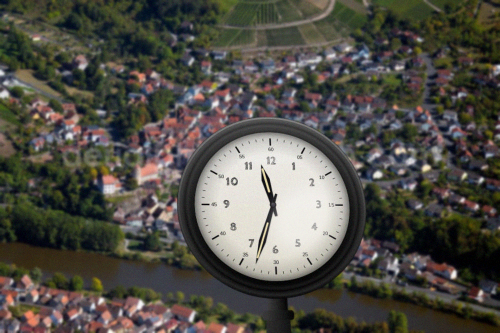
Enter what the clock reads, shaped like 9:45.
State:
11:33
